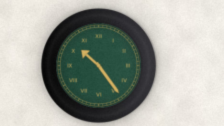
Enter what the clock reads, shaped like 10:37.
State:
10:24
